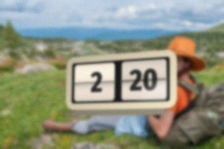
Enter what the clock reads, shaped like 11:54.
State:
2:20
